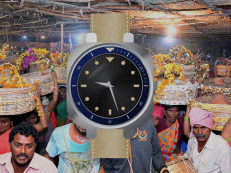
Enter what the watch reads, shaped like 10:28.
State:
9:27
